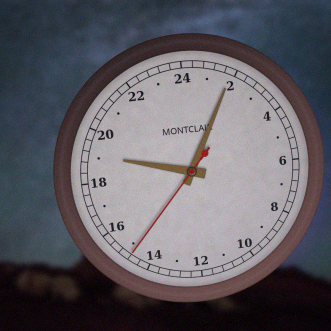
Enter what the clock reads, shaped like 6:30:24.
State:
19:04:37
